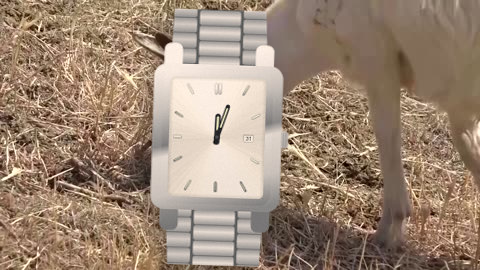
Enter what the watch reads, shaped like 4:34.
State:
12:03
